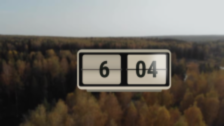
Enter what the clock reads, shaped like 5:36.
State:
6:04
